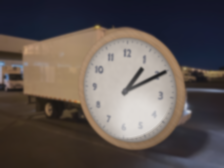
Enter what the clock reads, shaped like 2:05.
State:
1:10
